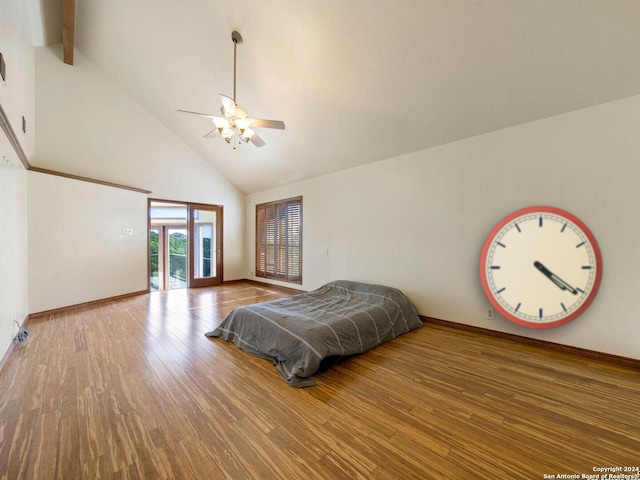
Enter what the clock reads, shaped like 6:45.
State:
4:21
